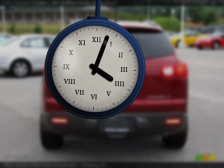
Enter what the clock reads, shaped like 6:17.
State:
4:03
